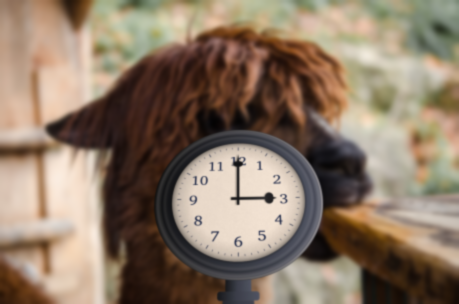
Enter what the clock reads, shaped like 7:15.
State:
3:00
